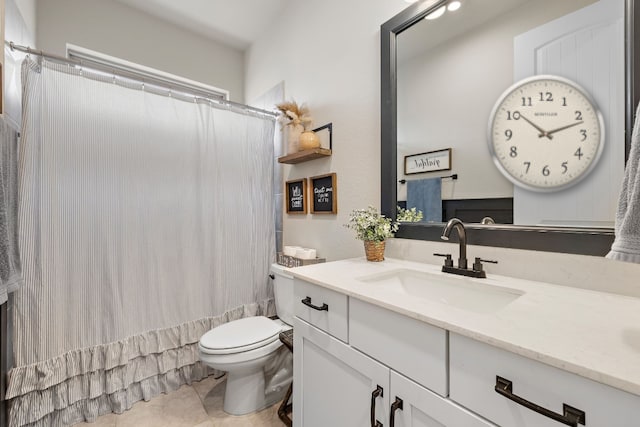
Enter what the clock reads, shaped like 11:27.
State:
10:12
